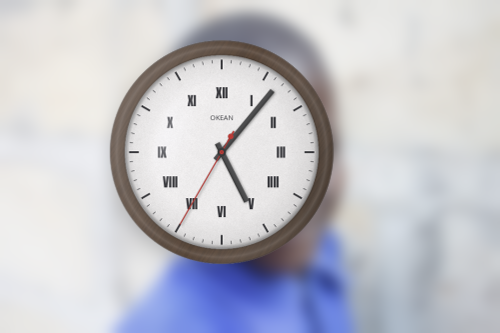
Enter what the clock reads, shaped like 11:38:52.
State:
5:06:35
